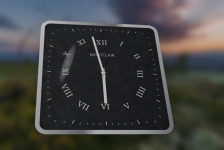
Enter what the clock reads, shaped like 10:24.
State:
5:58
